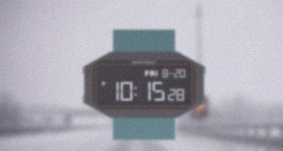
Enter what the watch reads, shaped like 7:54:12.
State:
10:15:28
